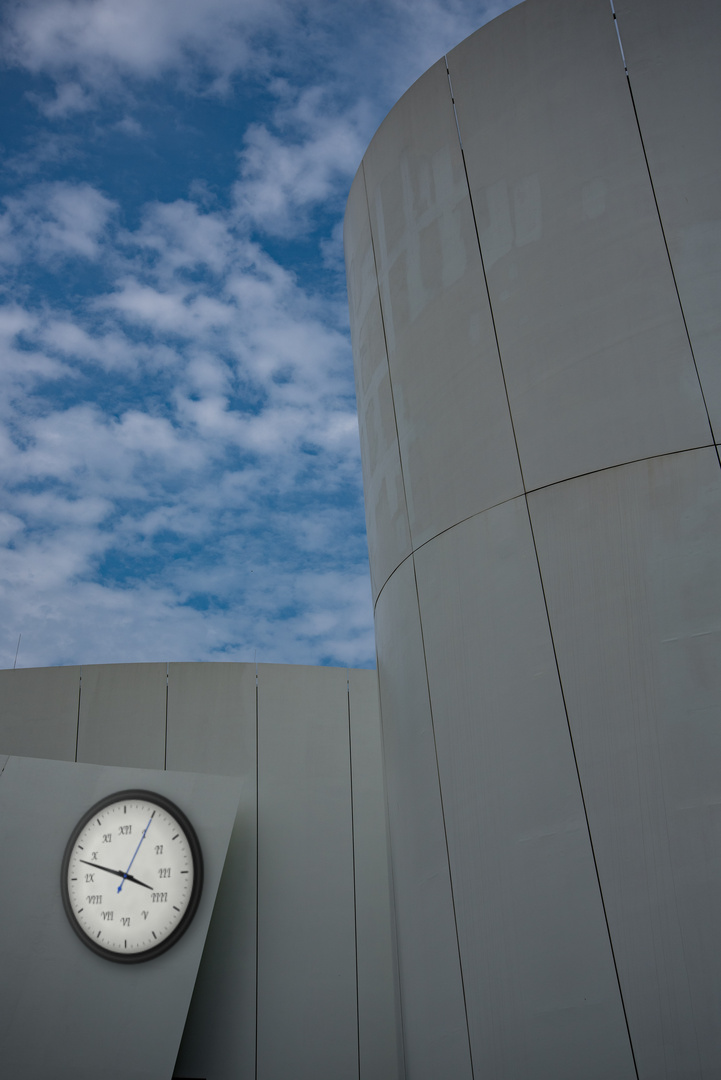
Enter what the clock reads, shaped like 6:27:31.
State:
3:48:05
